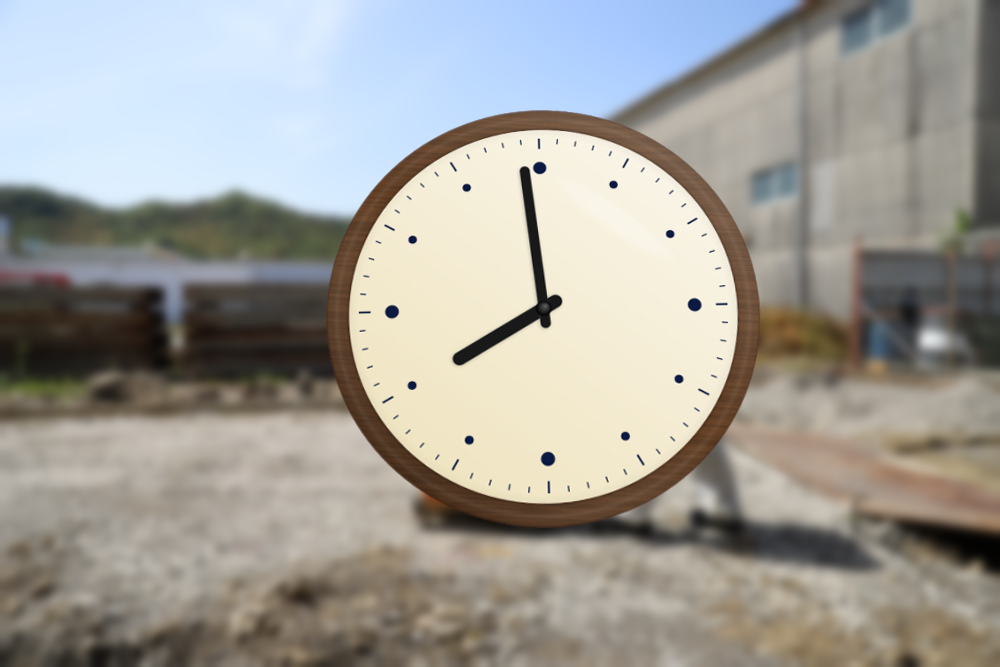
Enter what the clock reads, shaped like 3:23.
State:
7:59
